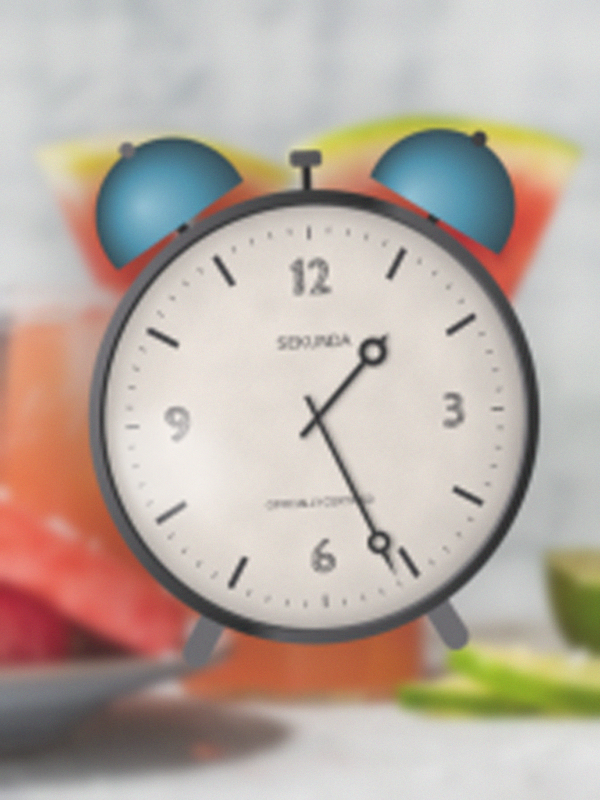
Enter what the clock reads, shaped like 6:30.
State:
1:26
